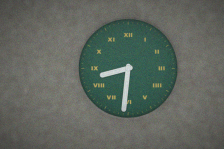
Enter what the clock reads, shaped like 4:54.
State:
8:31
